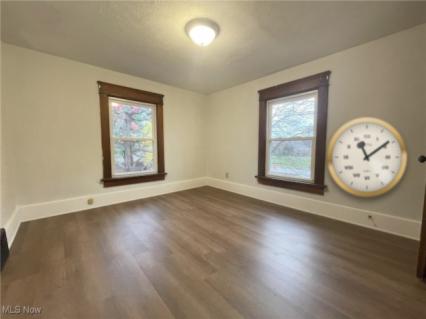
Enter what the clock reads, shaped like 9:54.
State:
11:09
